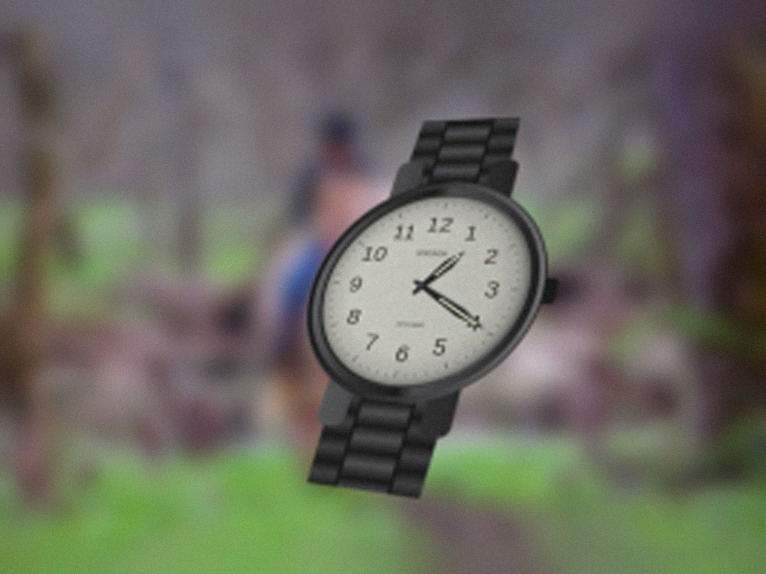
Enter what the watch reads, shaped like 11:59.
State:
1:20
